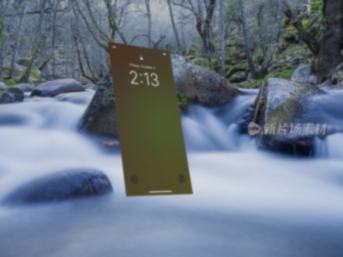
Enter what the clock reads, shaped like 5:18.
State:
2:13
